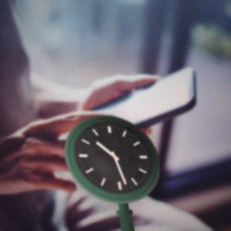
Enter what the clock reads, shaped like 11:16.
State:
10:28
